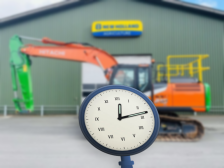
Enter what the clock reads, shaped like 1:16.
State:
12:13
